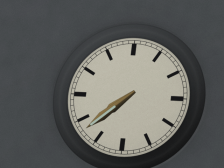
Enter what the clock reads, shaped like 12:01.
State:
7:38
